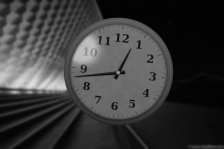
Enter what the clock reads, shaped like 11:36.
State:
12:43
